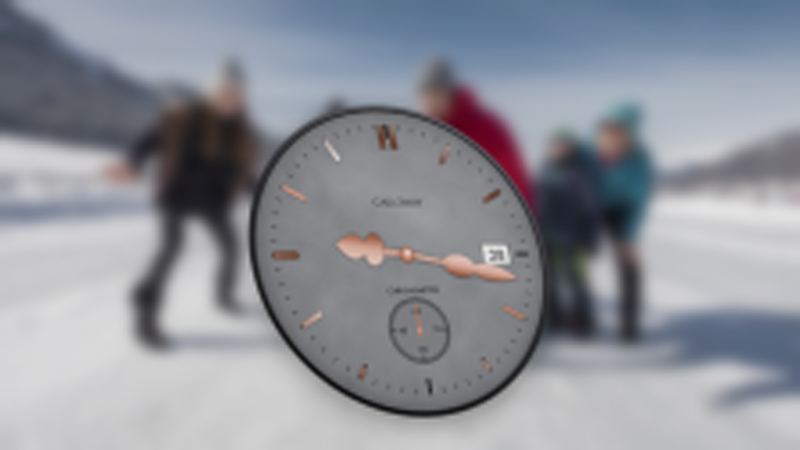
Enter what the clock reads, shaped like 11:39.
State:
9:17
